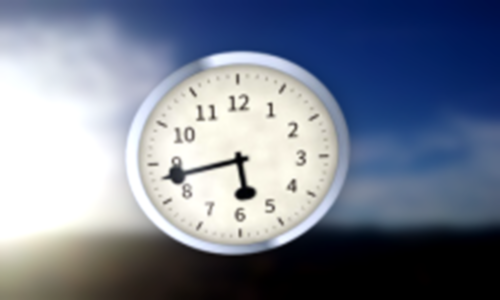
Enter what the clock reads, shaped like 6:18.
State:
5:43
